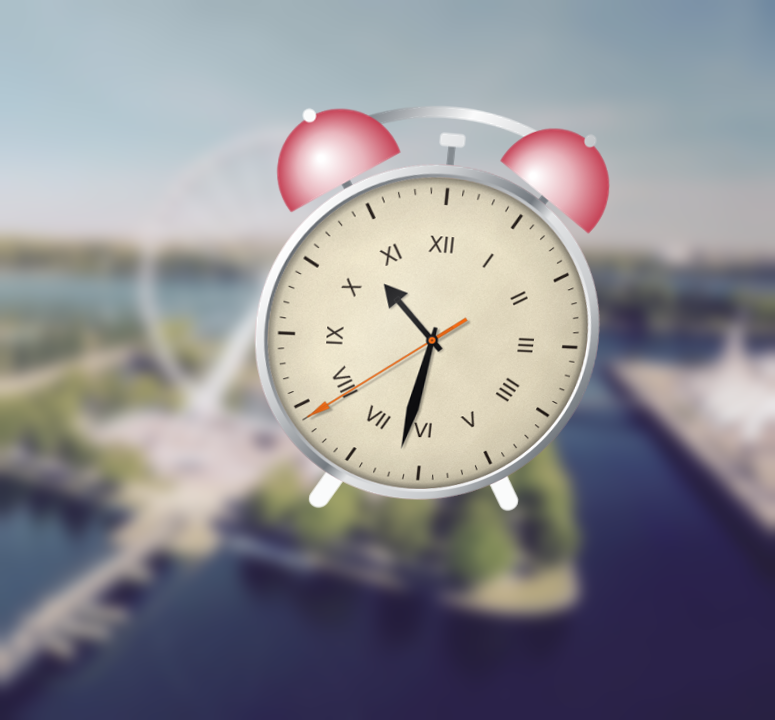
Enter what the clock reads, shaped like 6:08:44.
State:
10:31:39
